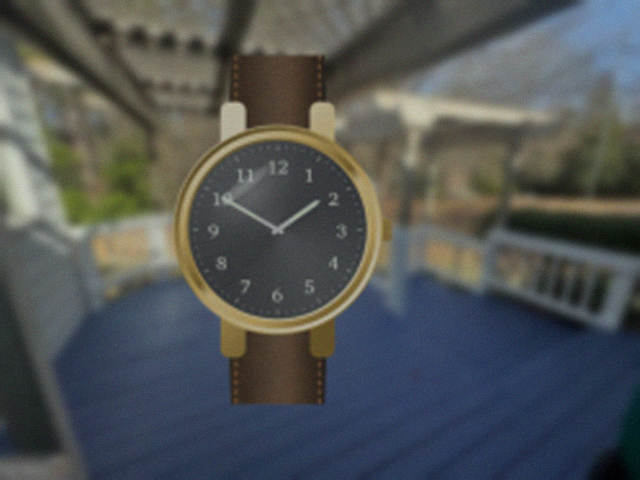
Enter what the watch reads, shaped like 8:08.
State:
1:50
